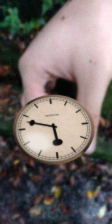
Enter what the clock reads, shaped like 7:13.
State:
5:48
